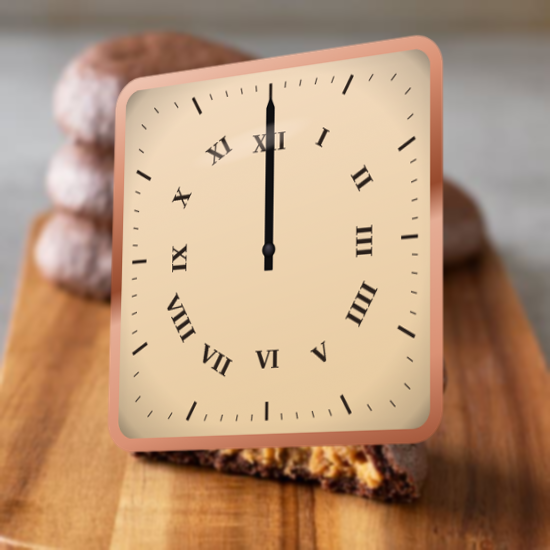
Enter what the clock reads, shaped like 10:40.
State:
12:00
